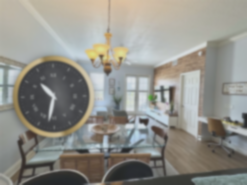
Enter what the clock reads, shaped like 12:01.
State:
10:32
